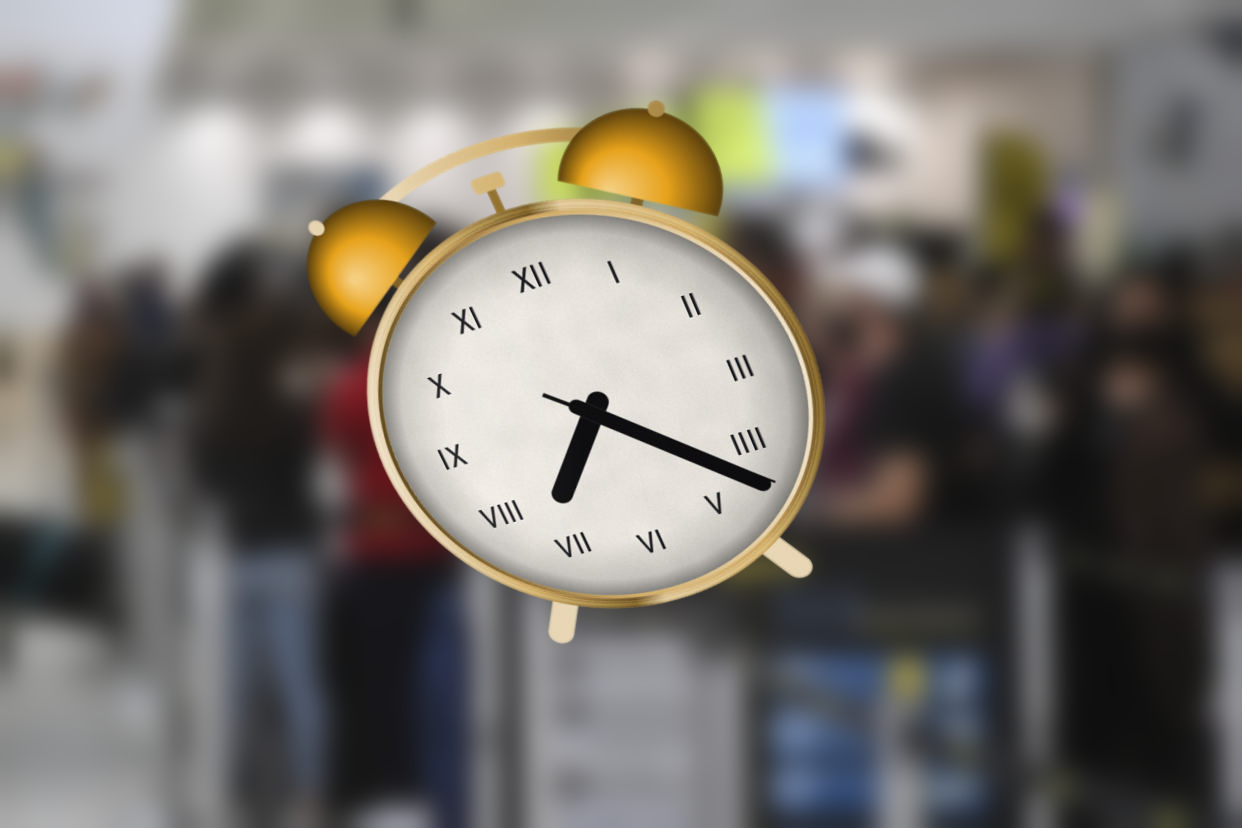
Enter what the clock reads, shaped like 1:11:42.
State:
7:22:22
